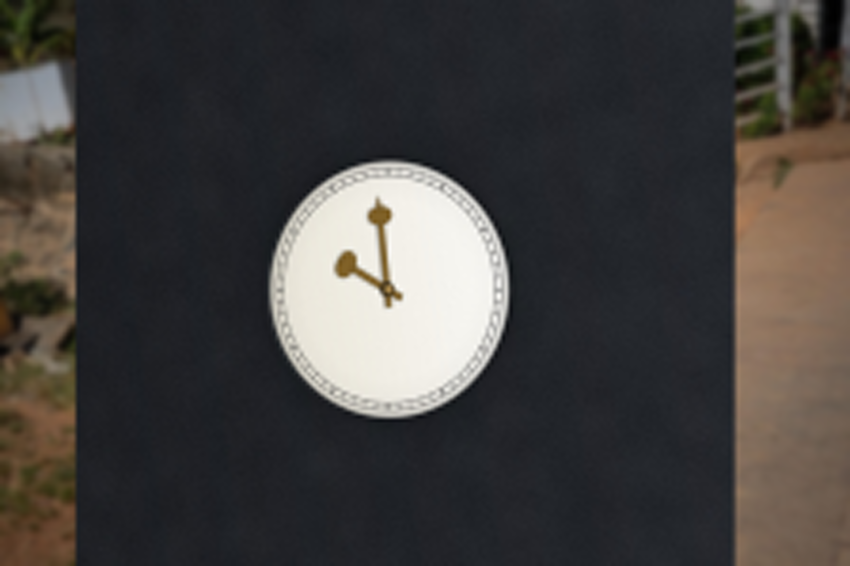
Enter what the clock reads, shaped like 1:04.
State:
9:59
